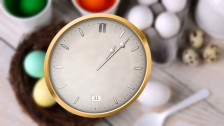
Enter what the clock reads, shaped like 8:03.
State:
1:07
